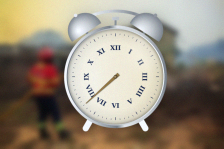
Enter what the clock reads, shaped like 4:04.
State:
7:38
